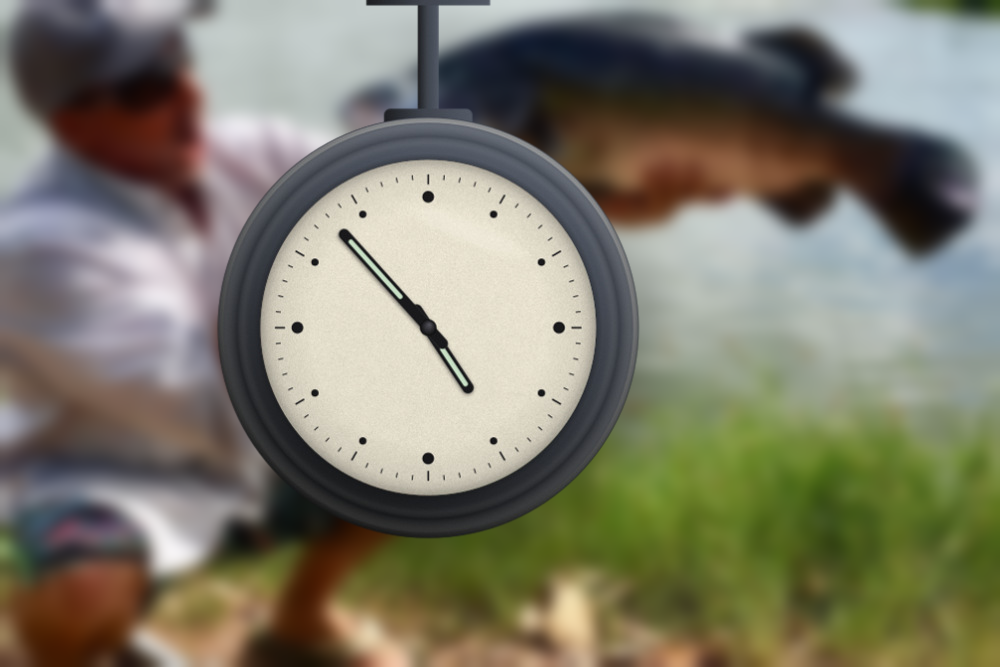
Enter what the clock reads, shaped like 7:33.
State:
4:53
